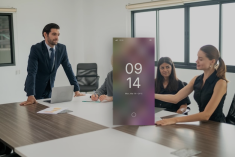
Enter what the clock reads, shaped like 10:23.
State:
9:14
